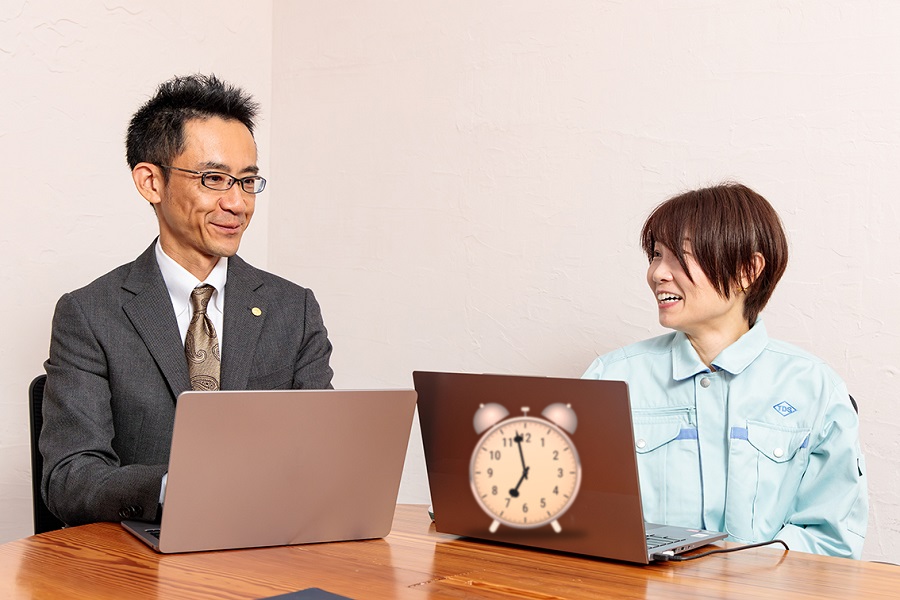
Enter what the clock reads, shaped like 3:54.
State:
6:58
